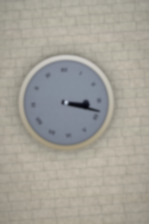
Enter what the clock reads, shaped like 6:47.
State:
3:18
